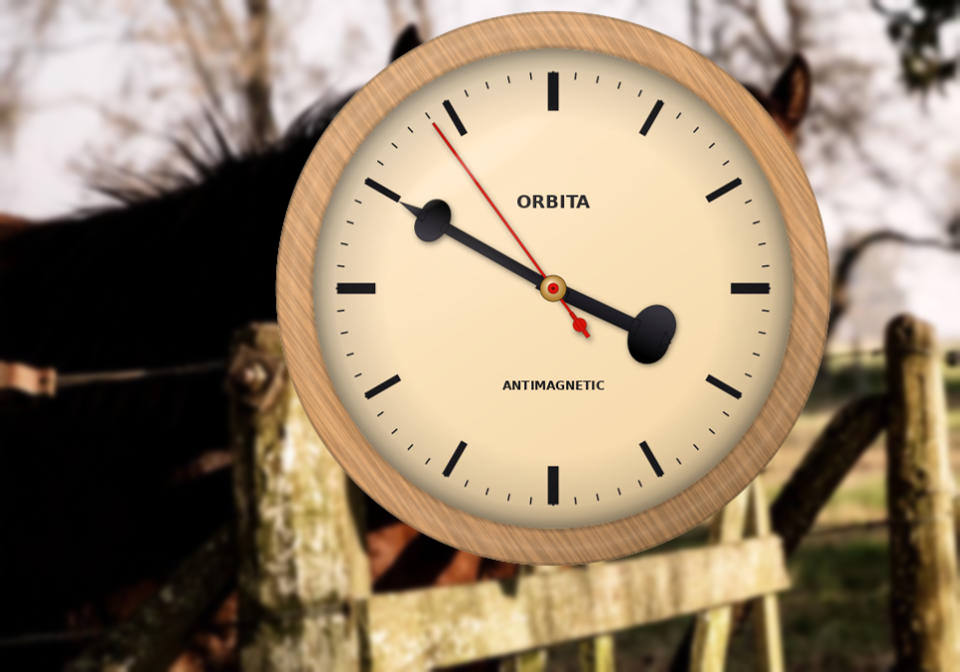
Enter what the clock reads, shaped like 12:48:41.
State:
3:49:54
